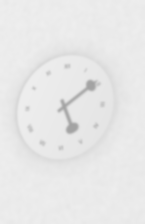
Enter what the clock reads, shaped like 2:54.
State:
5:09
